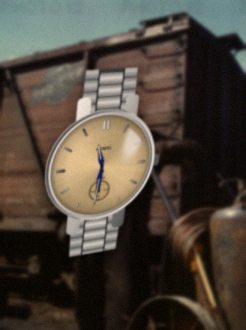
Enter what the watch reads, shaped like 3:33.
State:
11:31
